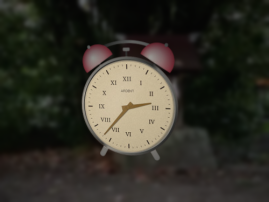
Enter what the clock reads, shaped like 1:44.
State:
2:37
